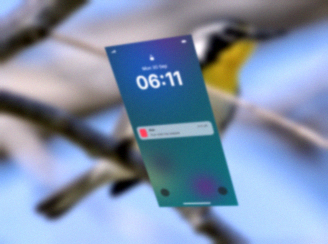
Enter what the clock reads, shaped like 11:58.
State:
6:11
